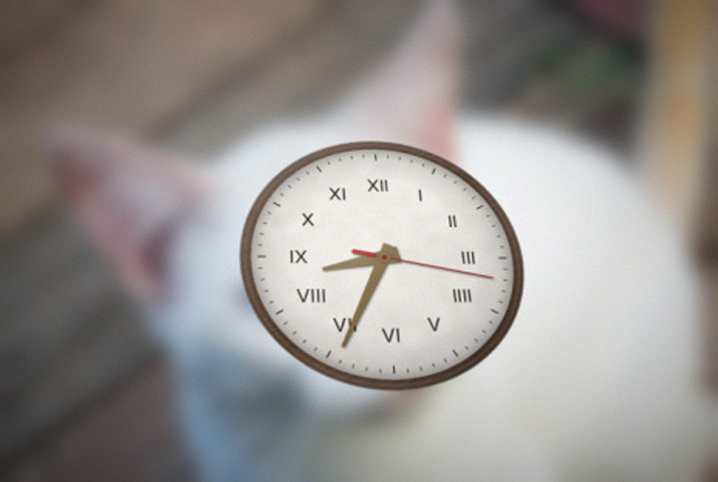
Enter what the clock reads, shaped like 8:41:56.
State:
8:34:17
